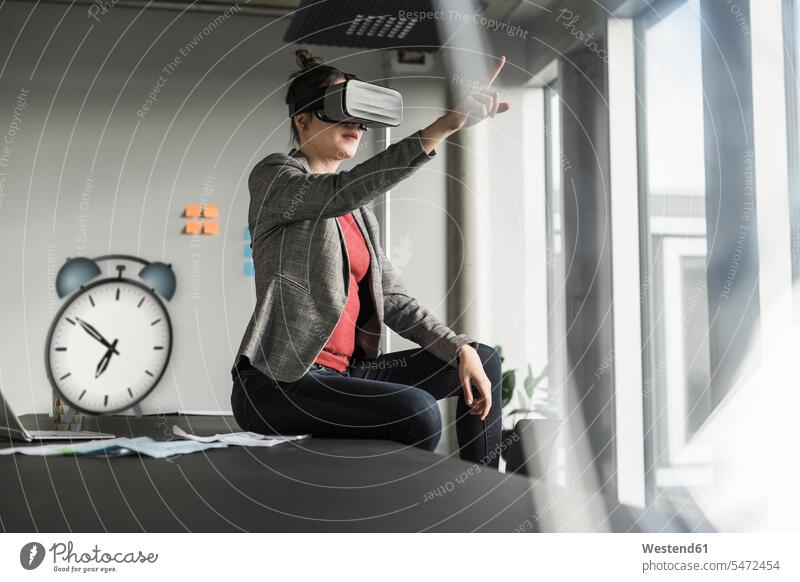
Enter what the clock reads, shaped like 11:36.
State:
6:51
